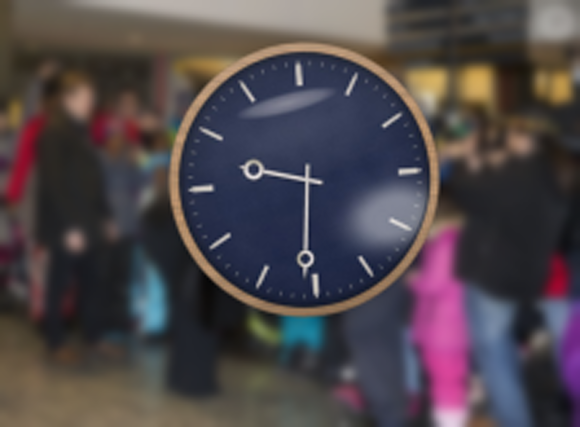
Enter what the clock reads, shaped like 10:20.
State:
9:31
